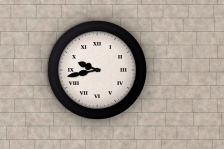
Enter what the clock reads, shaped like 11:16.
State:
9:43
